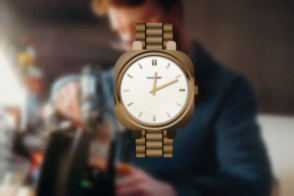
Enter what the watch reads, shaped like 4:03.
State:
12:11
